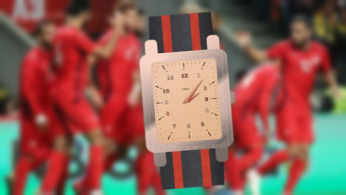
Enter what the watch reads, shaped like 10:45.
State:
2:07
